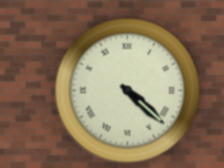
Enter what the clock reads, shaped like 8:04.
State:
4:22
